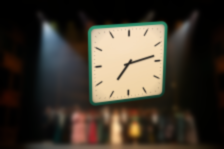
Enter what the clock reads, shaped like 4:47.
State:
7:13
